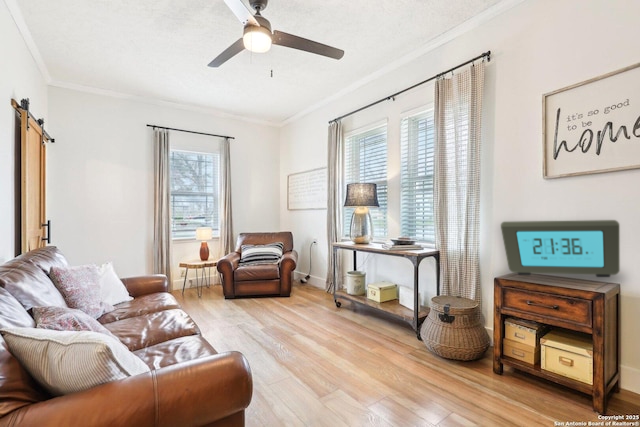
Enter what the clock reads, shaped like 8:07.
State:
21:36
